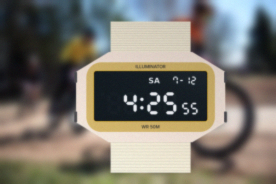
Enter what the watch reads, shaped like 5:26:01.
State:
4:25:55
